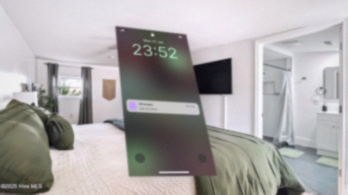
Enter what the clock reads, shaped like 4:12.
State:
23:52
